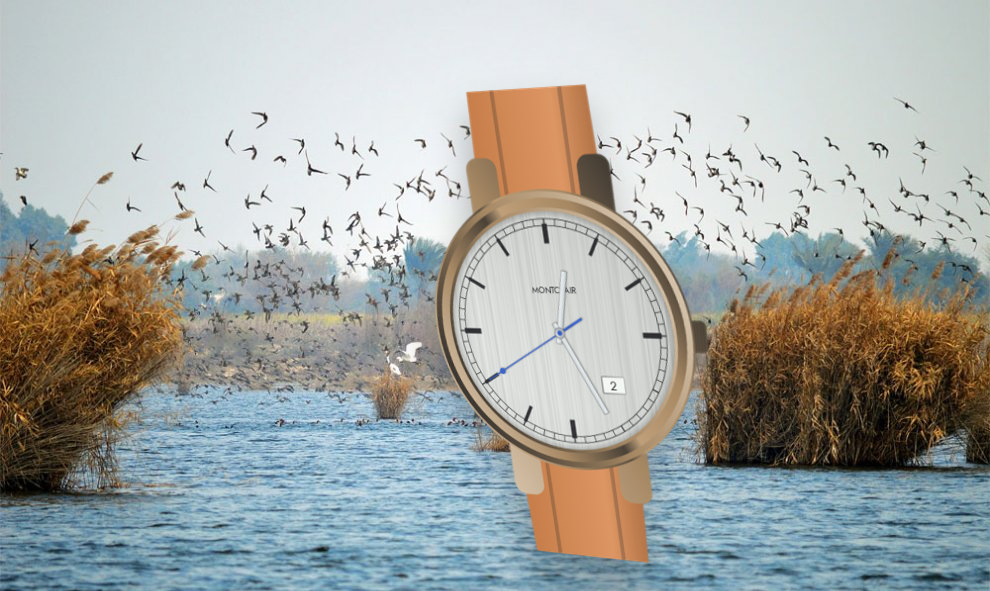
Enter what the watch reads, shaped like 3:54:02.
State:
12:25:40
